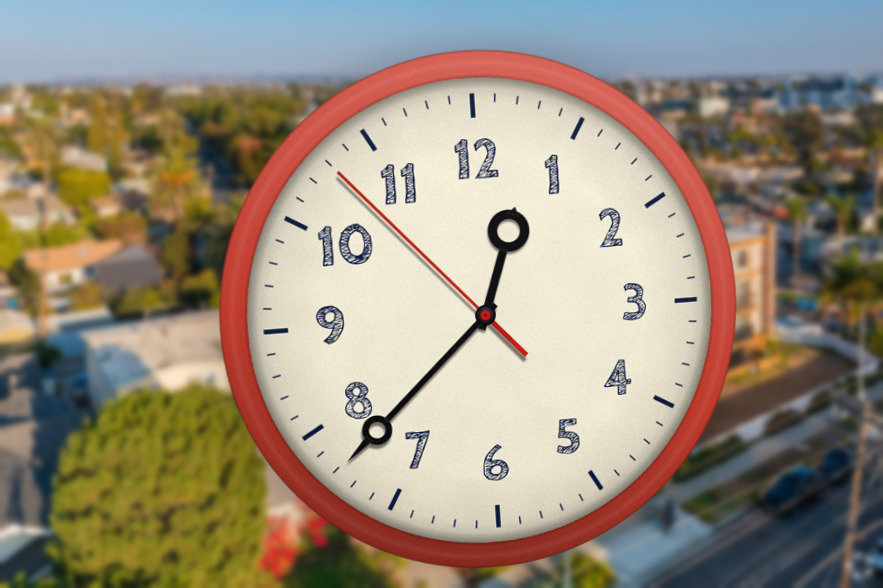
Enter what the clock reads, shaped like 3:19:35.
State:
12:37:53
